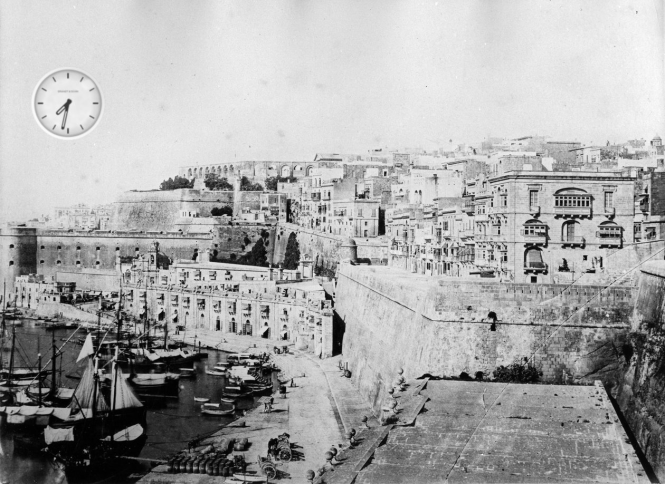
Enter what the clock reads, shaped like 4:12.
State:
7:32
